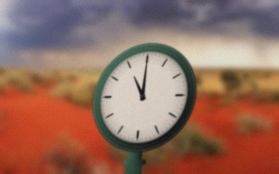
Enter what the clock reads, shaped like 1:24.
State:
11:00
